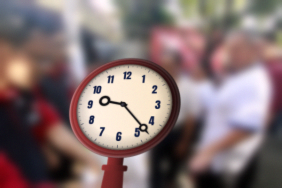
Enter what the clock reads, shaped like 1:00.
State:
9:23
